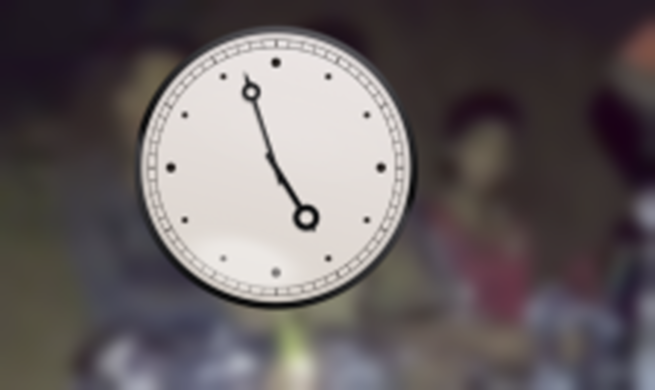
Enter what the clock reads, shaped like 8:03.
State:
4:57
